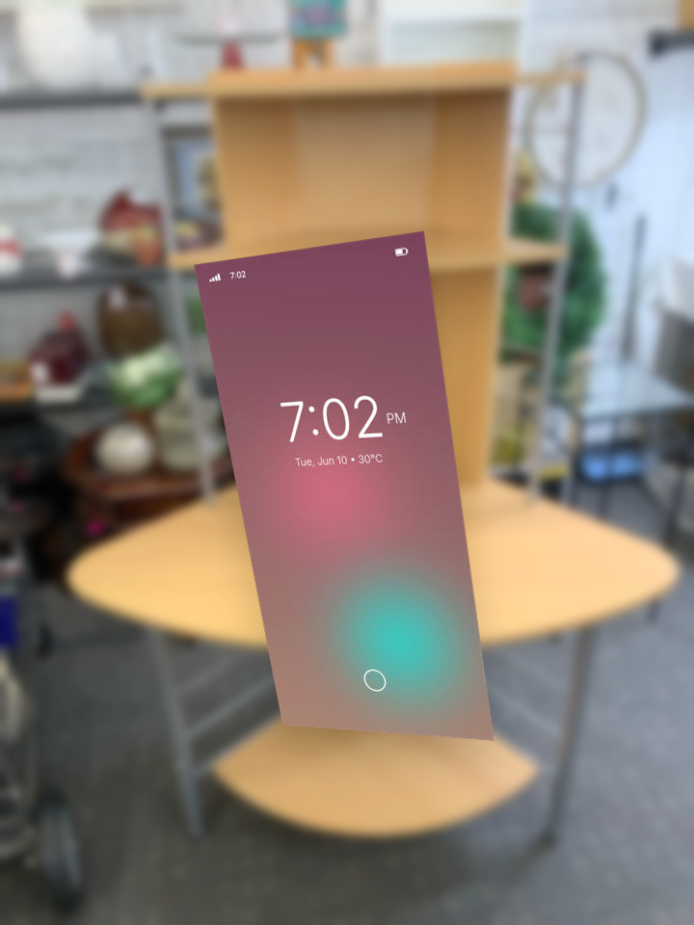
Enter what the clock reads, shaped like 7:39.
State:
7:02
